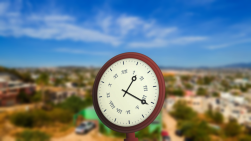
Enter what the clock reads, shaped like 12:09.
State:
1:21
